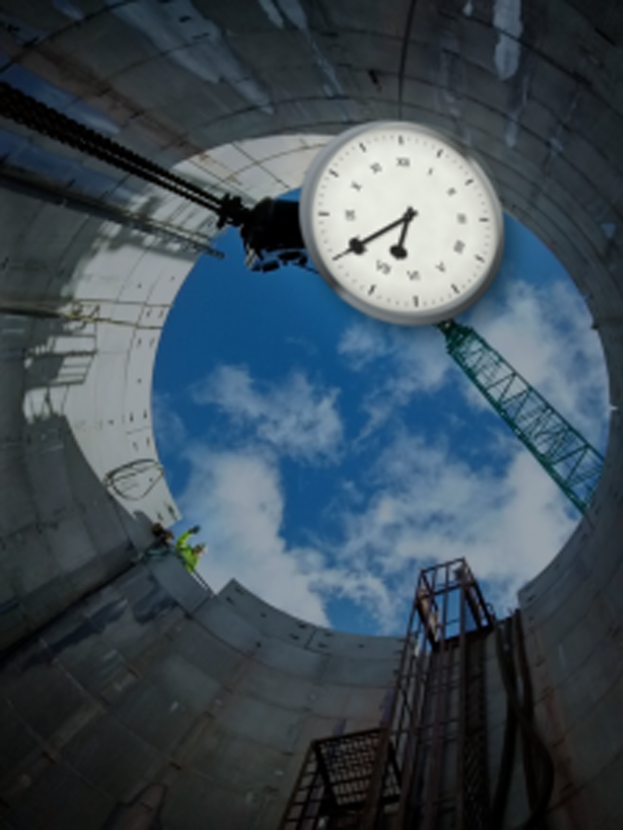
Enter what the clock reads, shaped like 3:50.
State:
6:40
